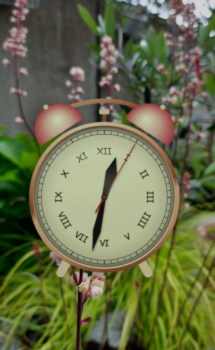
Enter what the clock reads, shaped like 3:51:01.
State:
12:32:05
